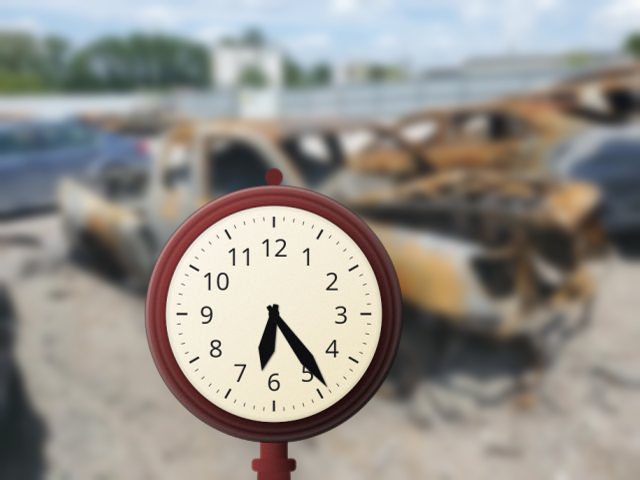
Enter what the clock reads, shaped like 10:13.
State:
6:24
